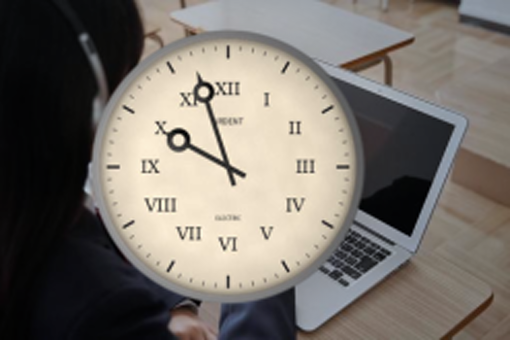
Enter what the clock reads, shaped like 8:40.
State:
9:57
